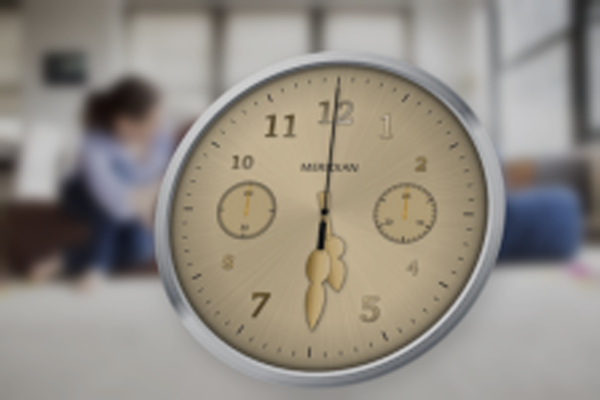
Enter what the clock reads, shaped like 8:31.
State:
5:30
